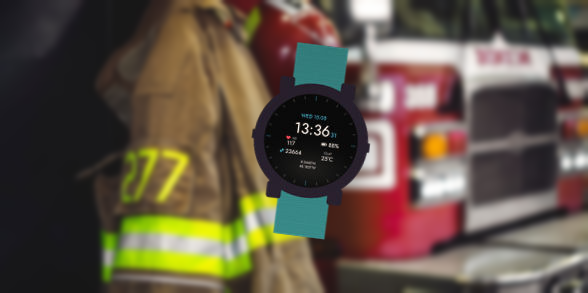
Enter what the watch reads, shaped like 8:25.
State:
13:36
